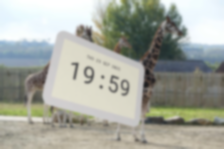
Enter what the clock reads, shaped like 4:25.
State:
19:59
